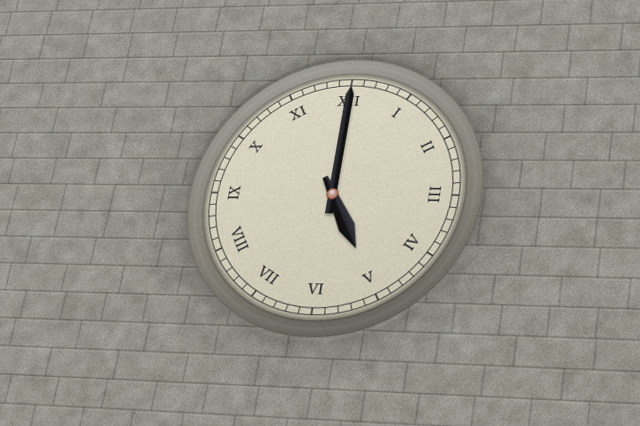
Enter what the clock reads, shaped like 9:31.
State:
5:00
